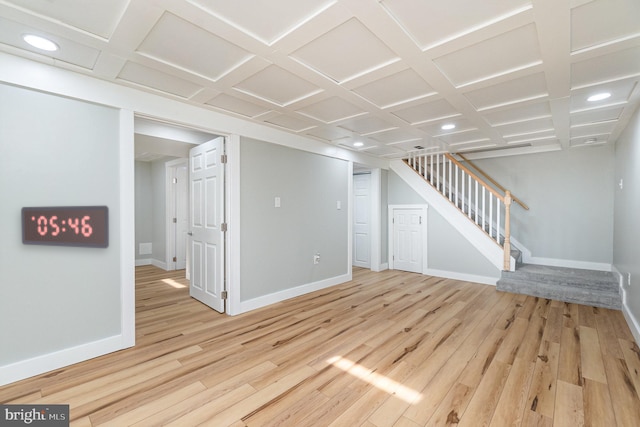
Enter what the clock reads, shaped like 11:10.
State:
5:46
